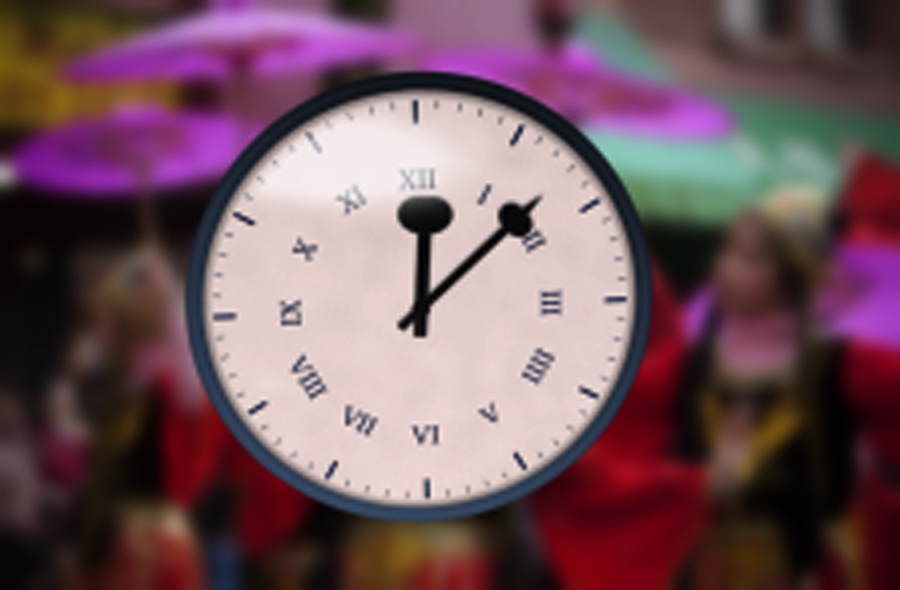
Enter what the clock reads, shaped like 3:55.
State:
12:08
